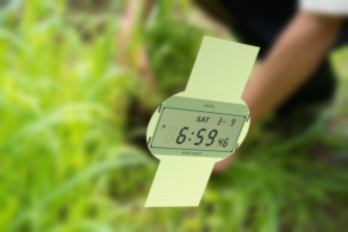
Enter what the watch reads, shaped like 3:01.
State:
6:59
